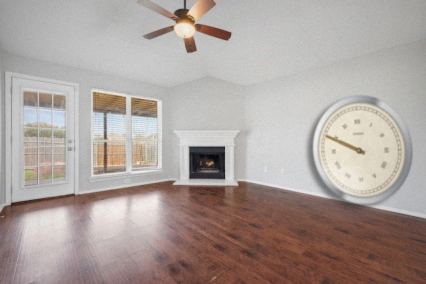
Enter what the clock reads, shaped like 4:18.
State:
9:49
